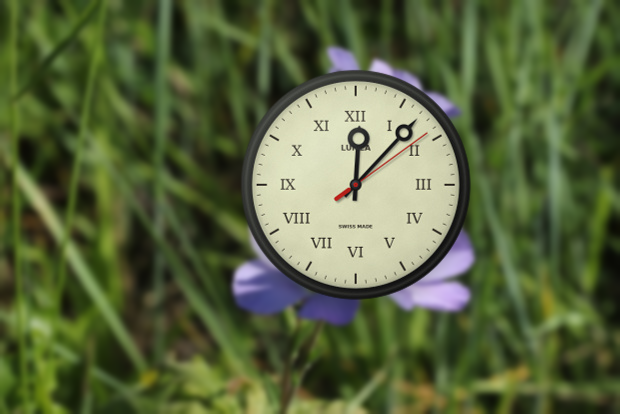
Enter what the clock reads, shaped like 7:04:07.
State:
12:07:09
